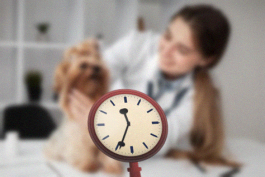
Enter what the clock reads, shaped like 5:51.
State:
11:34
